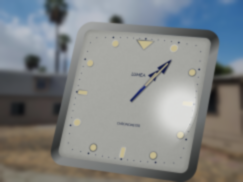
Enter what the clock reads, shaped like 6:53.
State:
1:06
